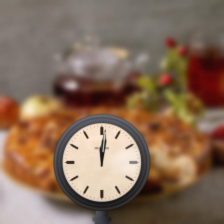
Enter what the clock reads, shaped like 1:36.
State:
12:01
